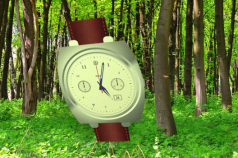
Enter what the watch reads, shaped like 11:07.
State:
5:03
